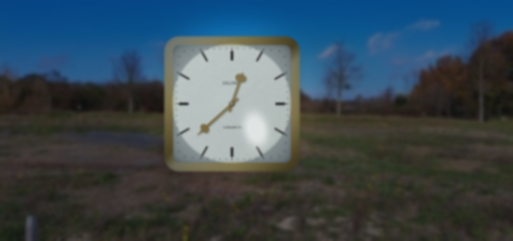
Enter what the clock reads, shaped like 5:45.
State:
12:38
